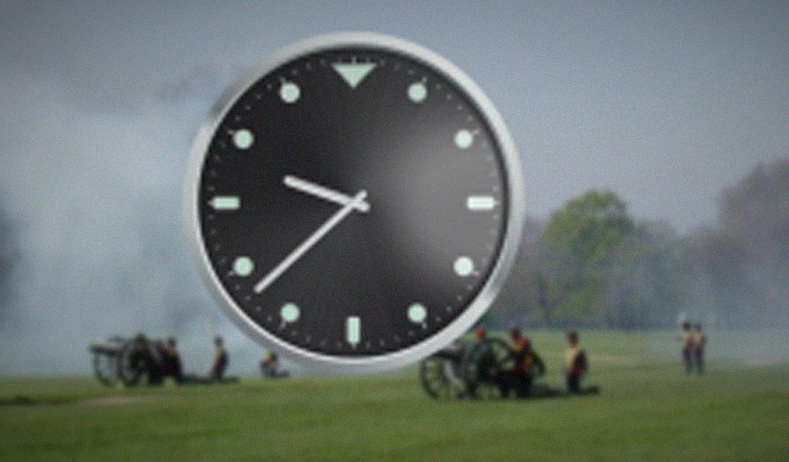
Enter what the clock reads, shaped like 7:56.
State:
9:38
